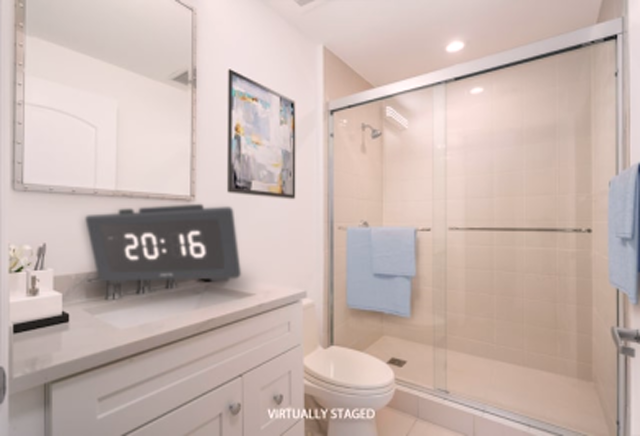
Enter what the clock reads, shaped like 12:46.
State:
20:16
